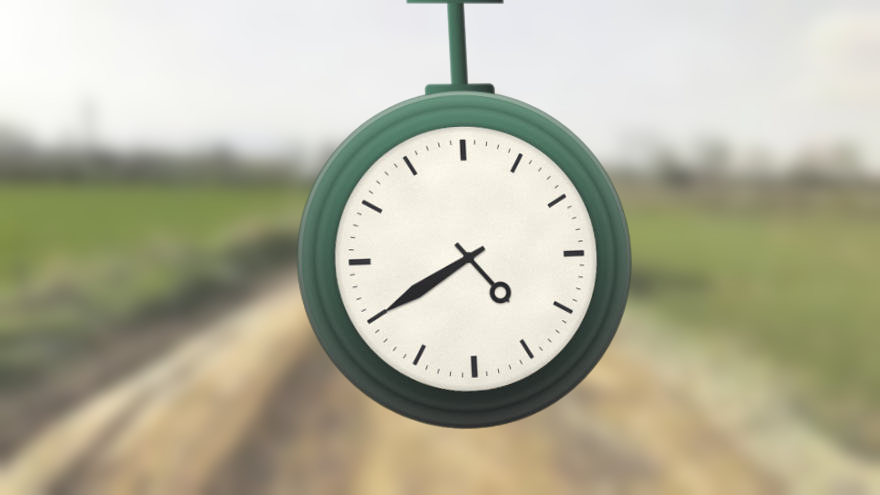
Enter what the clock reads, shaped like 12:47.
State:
4:40
